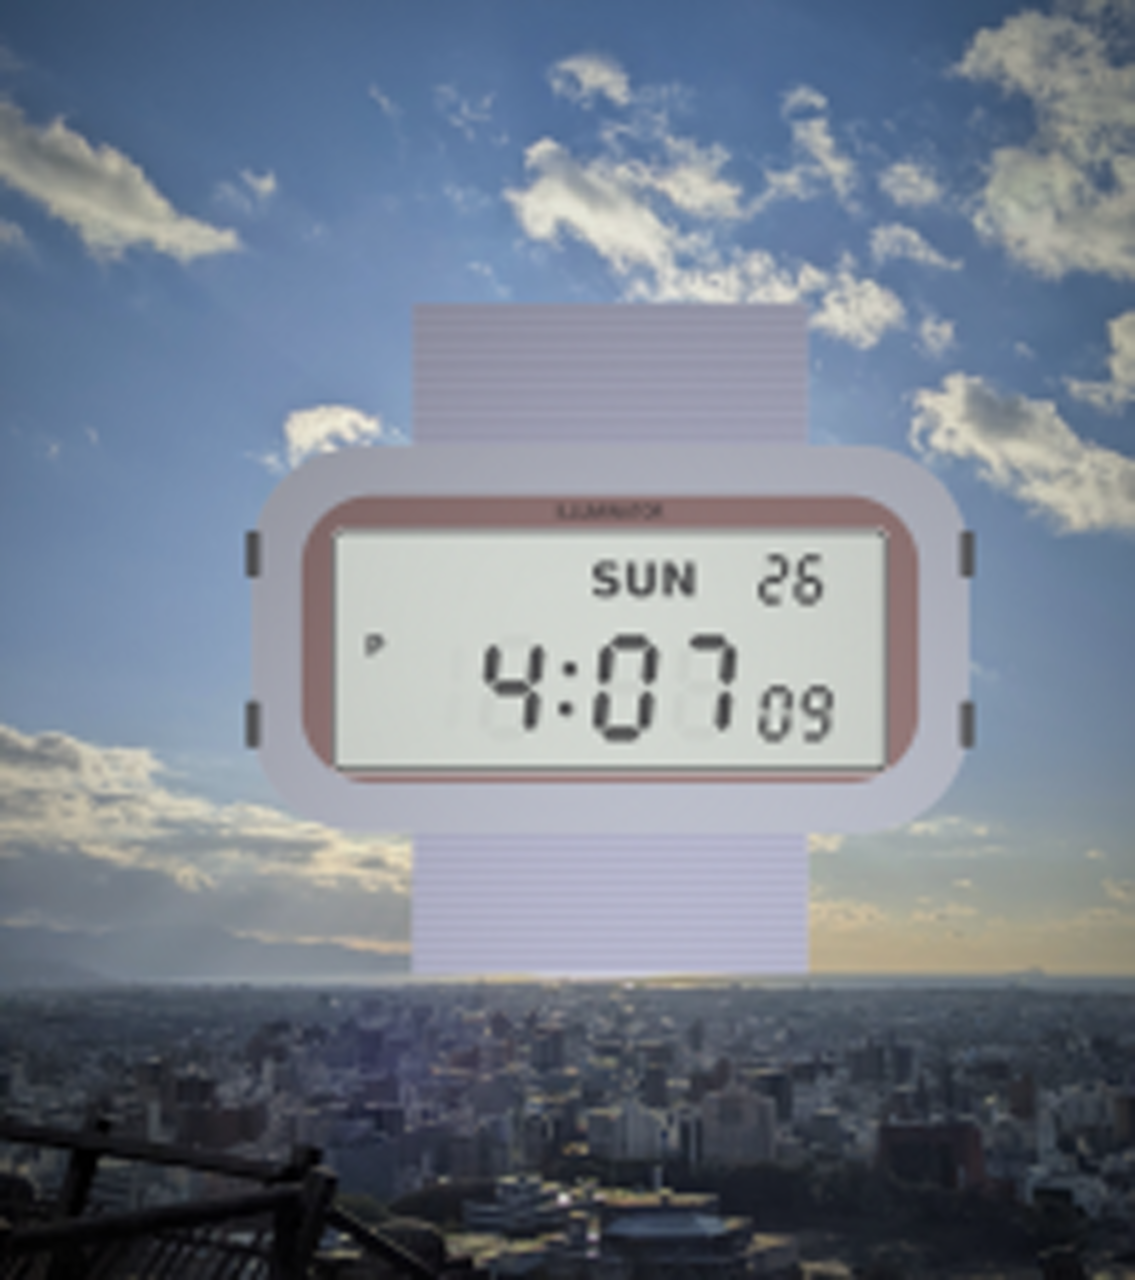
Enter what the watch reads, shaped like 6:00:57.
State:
4:07:09
